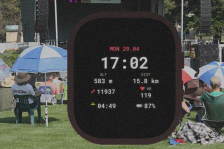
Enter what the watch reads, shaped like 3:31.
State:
17:02
